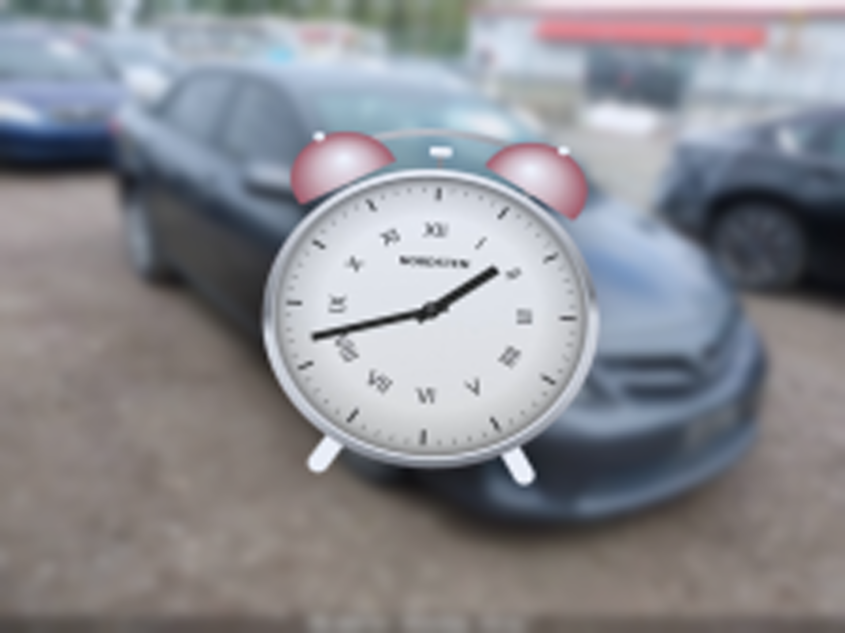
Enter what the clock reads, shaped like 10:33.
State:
1:42
